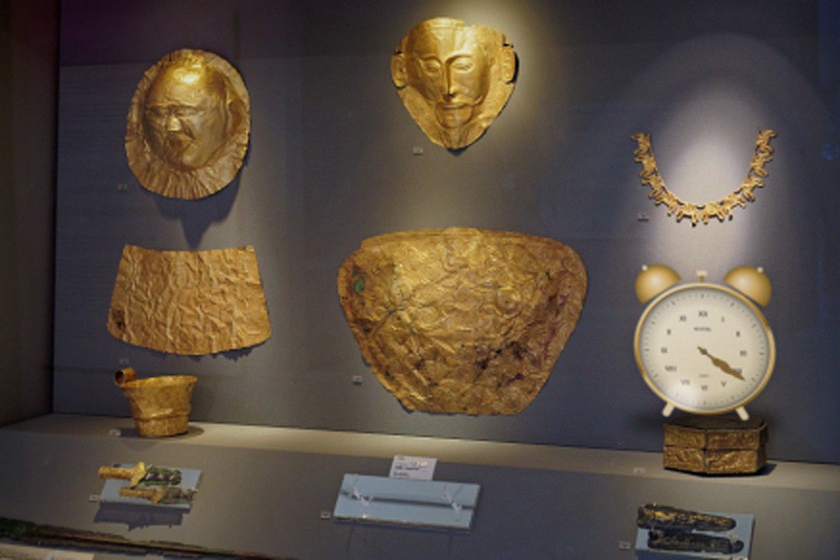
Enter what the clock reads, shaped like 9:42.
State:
4:21
